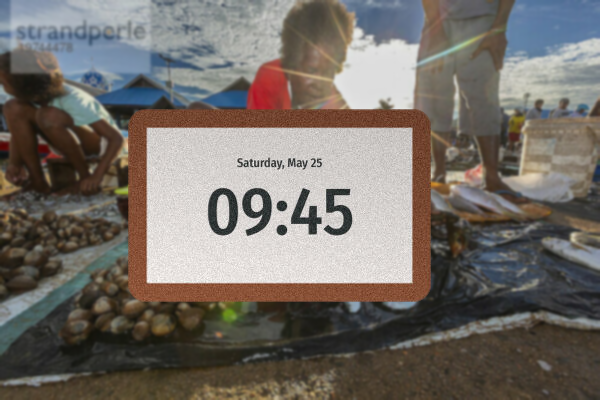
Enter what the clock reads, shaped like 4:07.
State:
9:45
